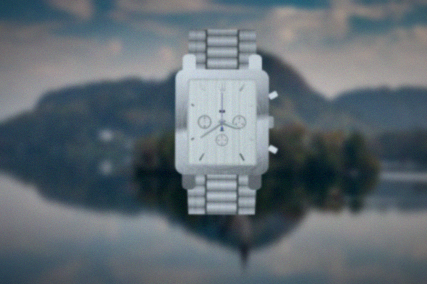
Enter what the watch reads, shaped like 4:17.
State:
3:39
